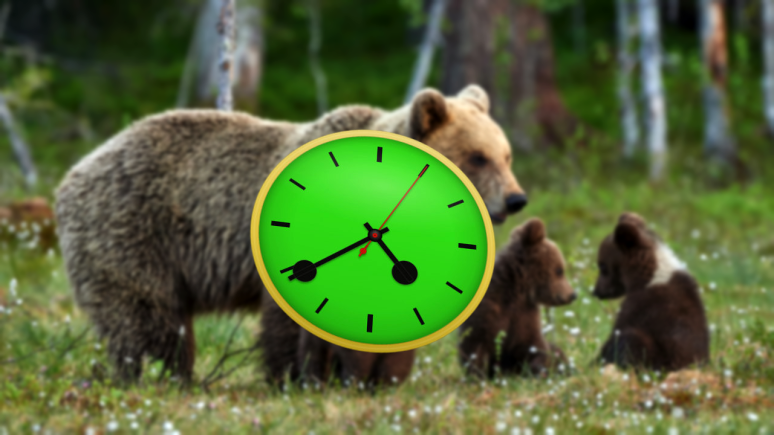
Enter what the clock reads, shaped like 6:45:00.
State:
4:39:05
